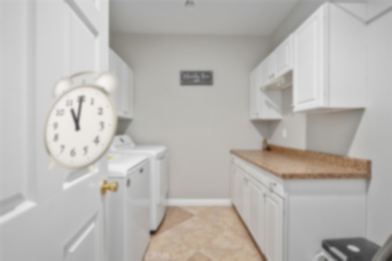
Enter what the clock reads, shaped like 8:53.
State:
11:00
